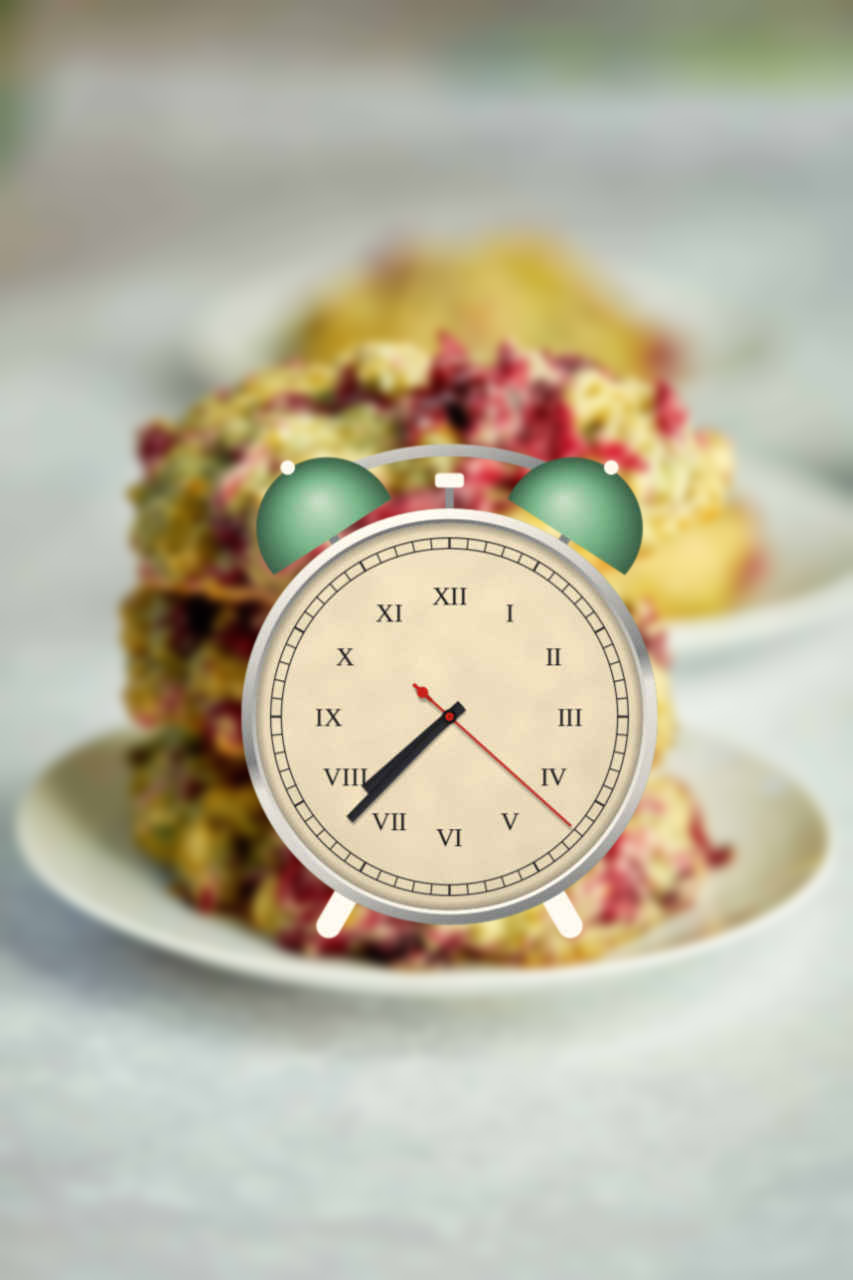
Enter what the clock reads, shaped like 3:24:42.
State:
7:37:22
